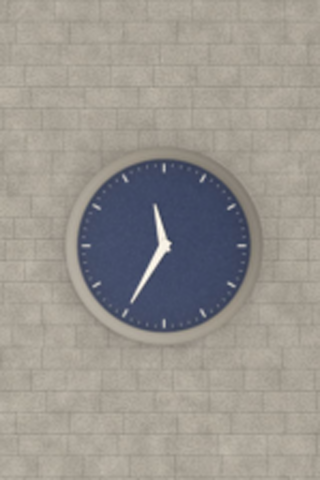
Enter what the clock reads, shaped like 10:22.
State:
11:35
